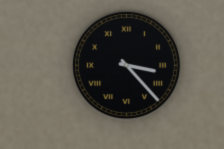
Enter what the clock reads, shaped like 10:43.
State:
3:23
